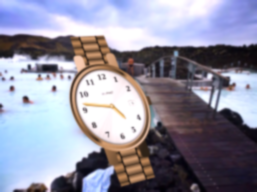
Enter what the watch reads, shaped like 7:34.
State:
4:47
